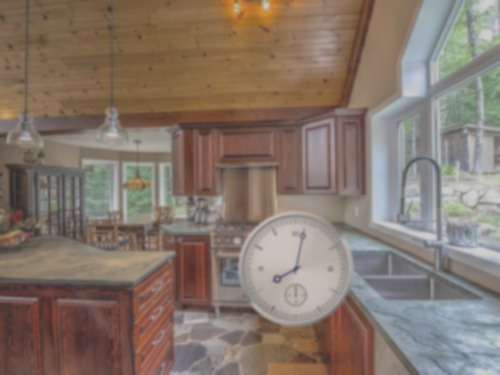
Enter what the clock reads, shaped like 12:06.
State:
8:02
